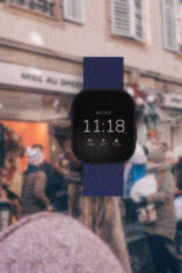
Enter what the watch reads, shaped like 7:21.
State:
11:18
